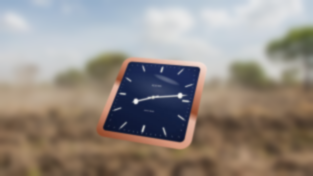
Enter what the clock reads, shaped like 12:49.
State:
8:13
